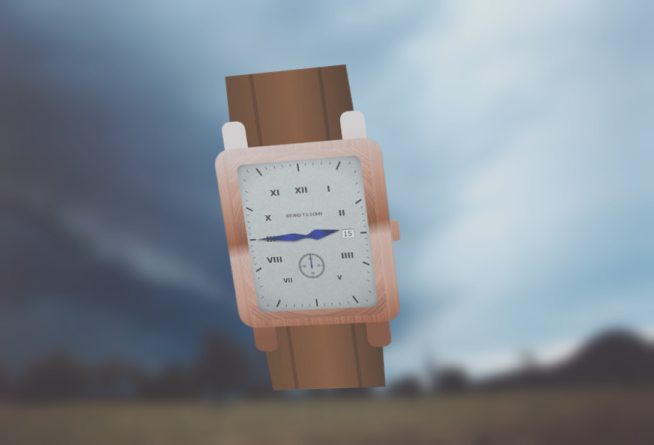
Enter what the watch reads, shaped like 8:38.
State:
2:45
